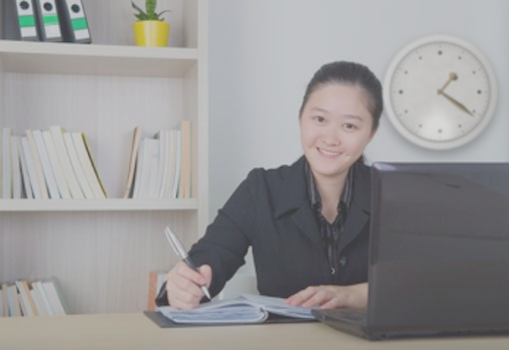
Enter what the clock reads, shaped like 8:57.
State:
1:21
